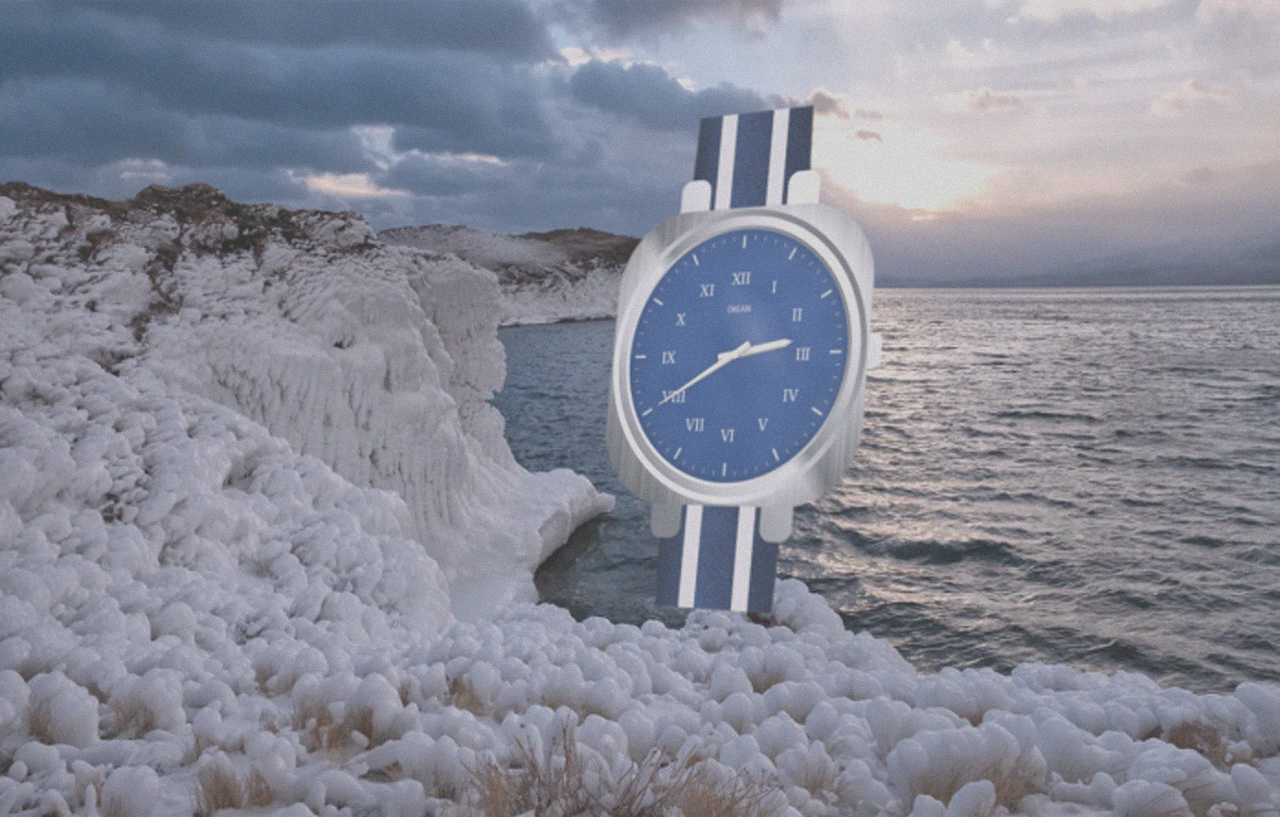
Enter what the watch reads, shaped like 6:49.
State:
2:40
